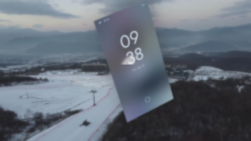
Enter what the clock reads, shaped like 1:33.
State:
9:38
